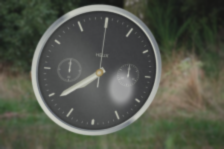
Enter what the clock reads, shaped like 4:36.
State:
7:39
